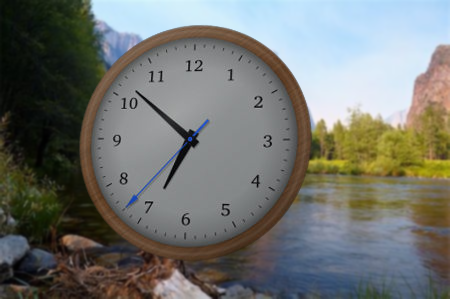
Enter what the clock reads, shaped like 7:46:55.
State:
6:51:37
